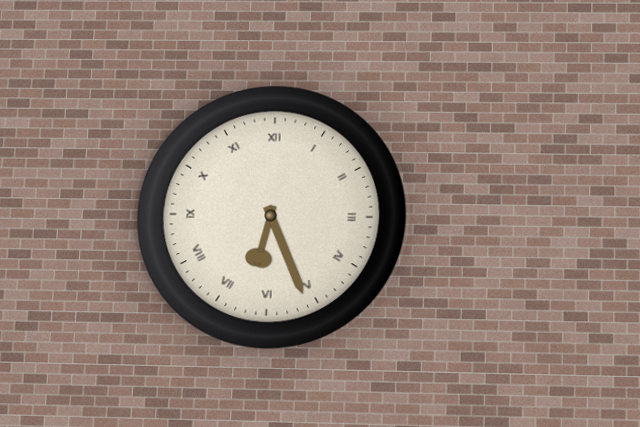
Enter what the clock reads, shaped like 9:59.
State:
6:26
